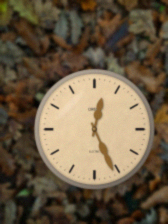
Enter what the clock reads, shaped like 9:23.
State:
12:26
